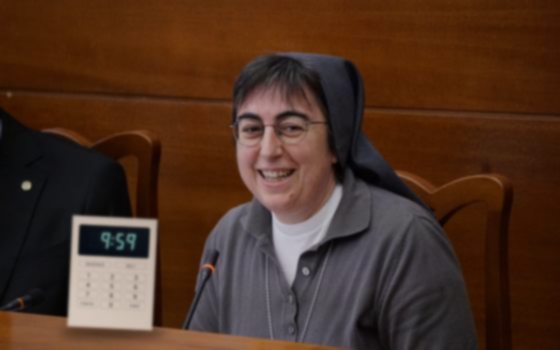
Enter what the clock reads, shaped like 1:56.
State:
9:59
